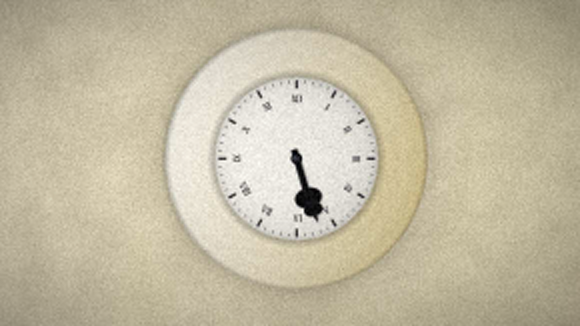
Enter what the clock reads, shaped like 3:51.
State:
5:27
